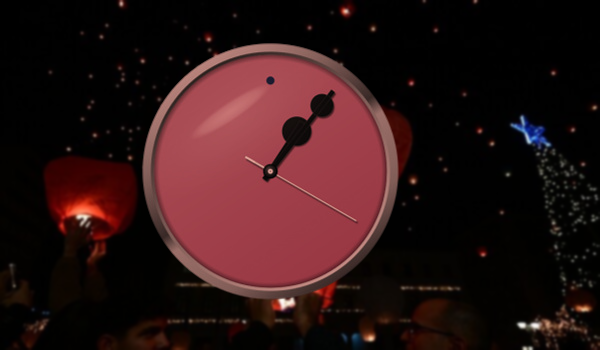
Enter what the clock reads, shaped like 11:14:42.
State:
1:06:20
